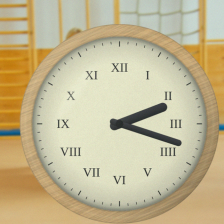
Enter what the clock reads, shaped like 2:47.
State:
2:18
